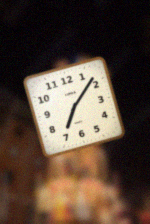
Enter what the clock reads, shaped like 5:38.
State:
7:08
